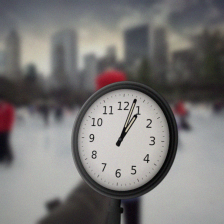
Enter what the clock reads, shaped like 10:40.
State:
1:03
